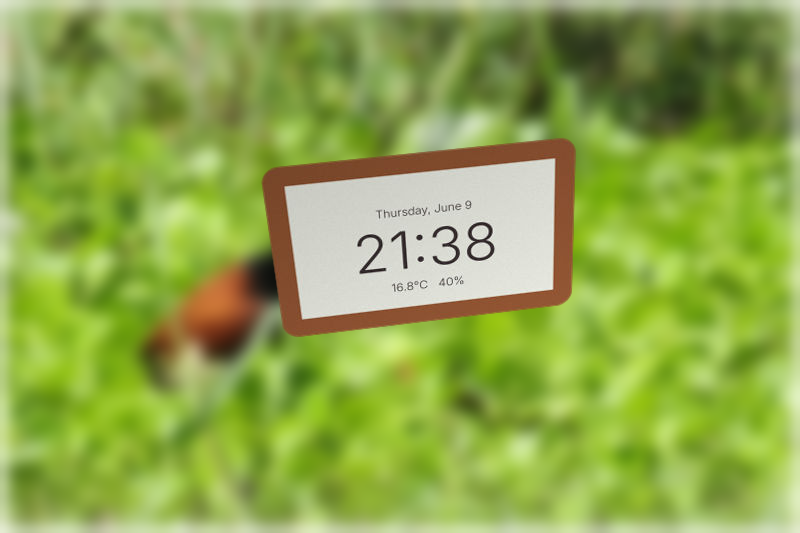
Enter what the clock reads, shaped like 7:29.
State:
21:38
